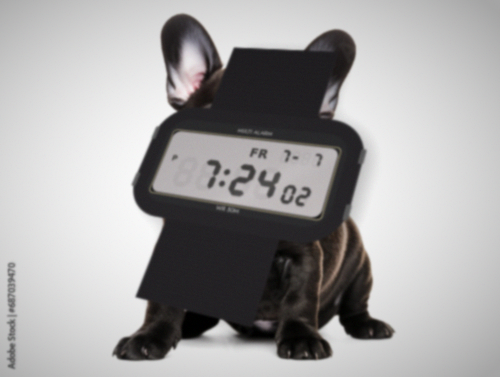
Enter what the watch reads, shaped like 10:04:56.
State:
7:24:02
